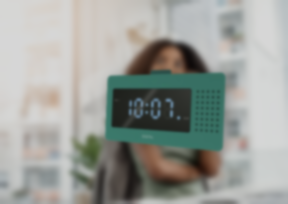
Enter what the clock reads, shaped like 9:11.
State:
10:07
